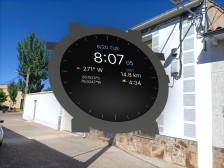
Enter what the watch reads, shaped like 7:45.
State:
8:07
